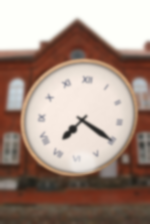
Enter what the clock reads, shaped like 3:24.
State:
7:20
